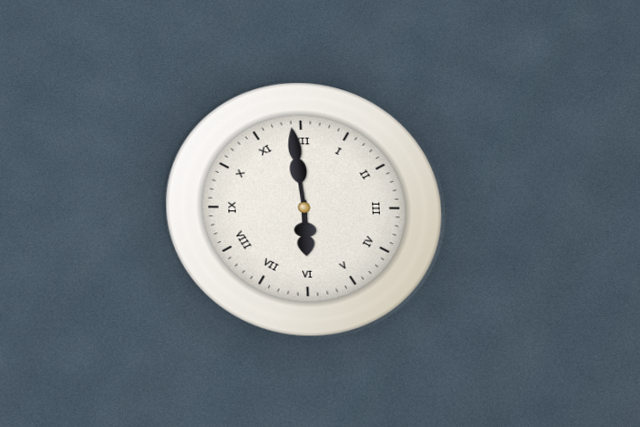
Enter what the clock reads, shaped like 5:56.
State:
5:59
